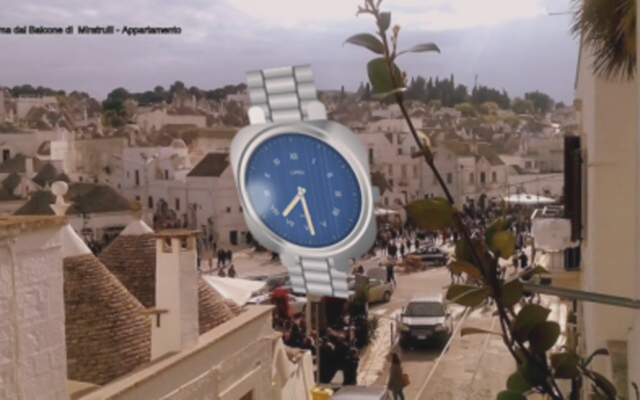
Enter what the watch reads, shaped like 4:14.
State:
7:29
